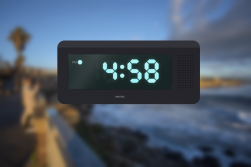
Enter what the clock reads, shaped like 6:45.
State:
4:58
